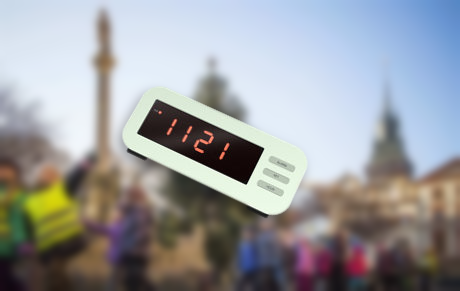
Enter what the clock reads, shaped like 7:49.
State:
11:21
